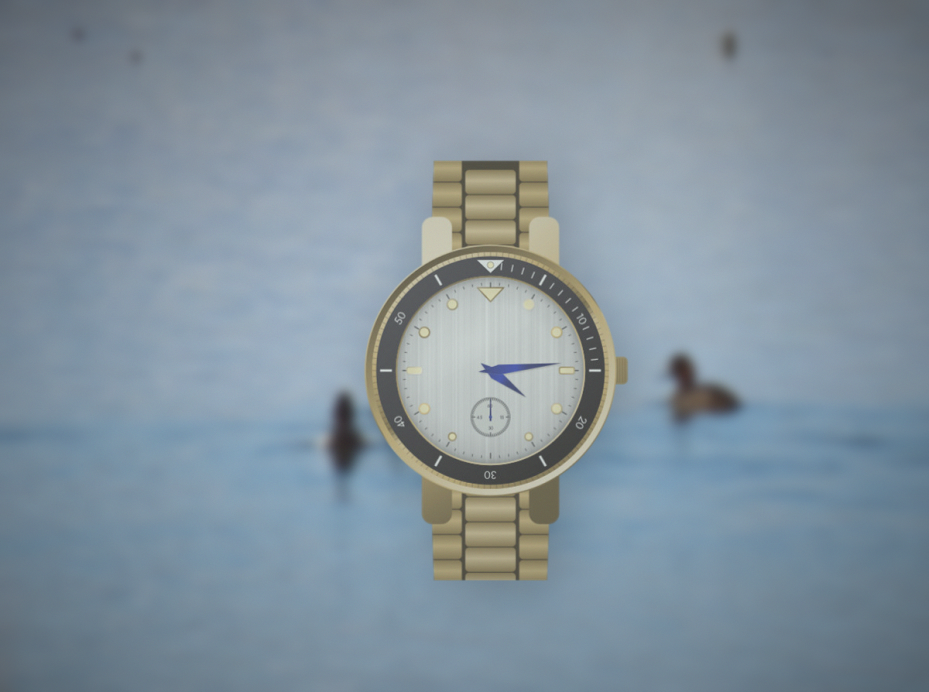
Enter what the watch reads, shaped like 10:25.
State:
4:14
